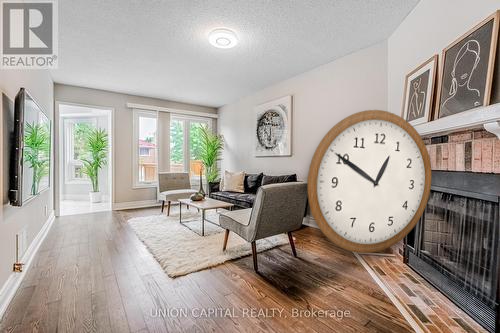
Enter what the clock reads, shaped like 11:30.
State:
12:50
